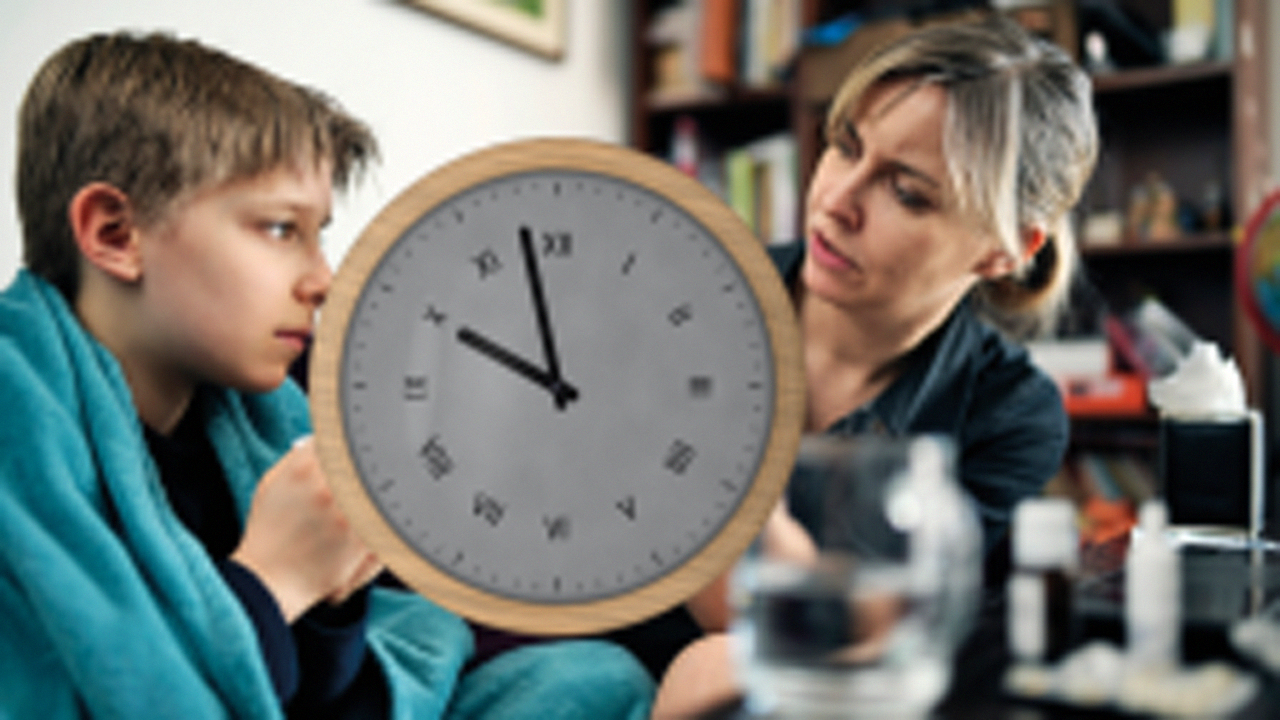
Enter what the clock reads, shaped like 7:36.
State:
9:58
